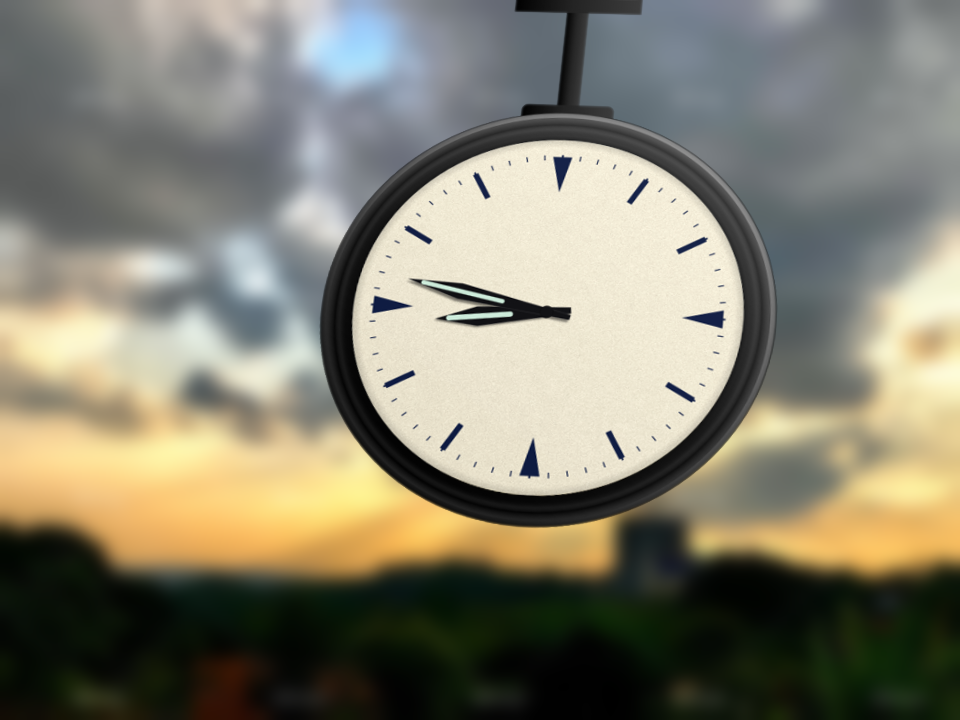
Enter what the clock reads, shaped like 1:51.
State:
8:47
